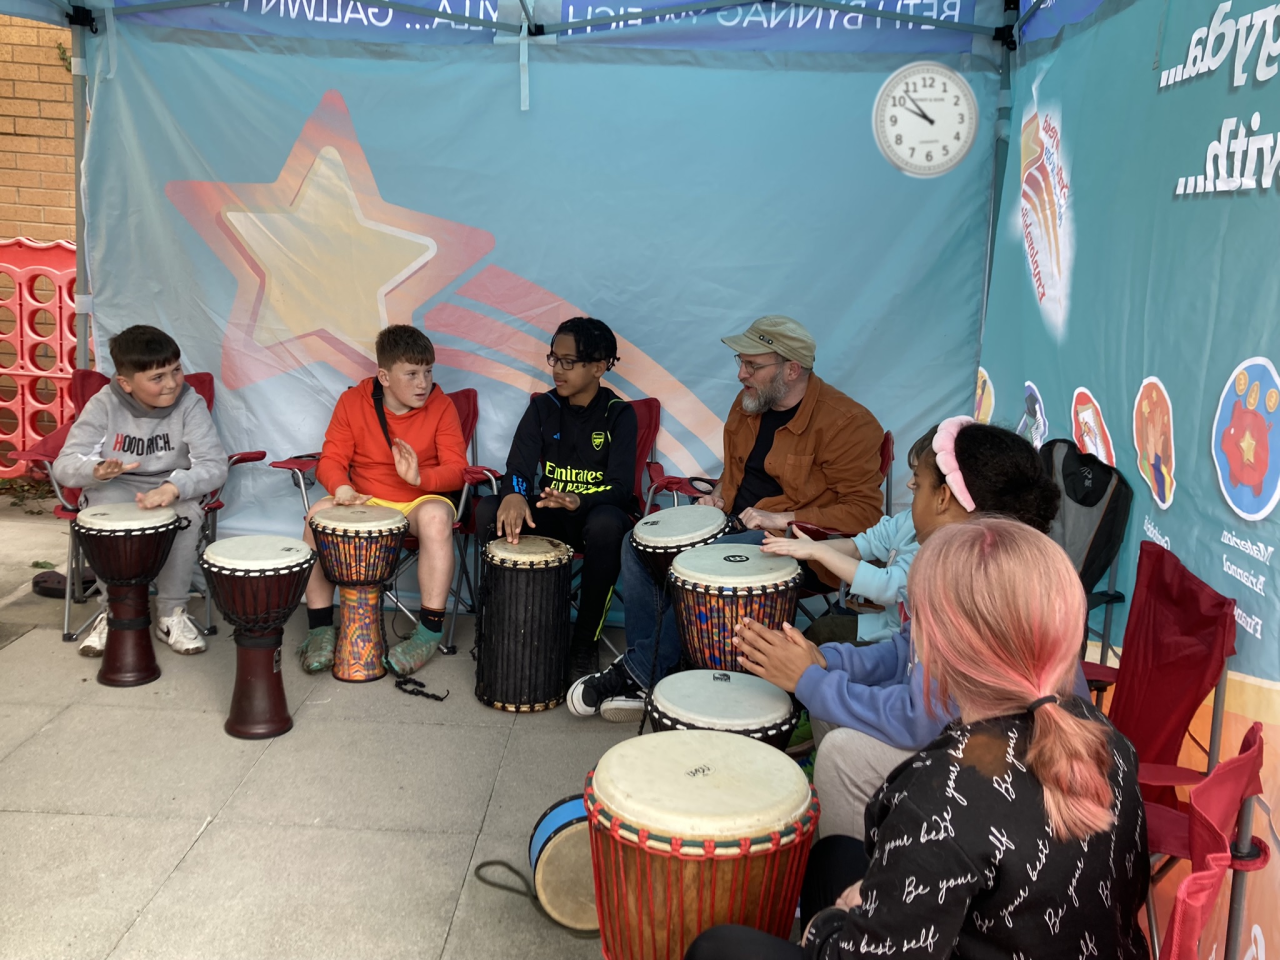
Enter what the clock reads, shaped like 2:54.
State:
9:53
